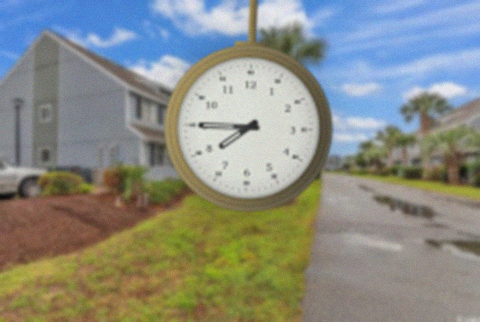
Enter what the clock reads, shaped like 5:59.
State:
7:45
